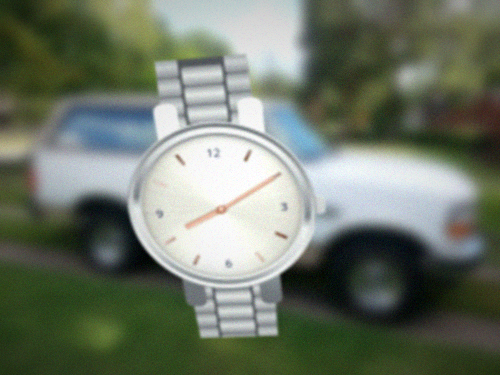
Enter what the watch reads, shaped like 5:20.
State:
8:10
